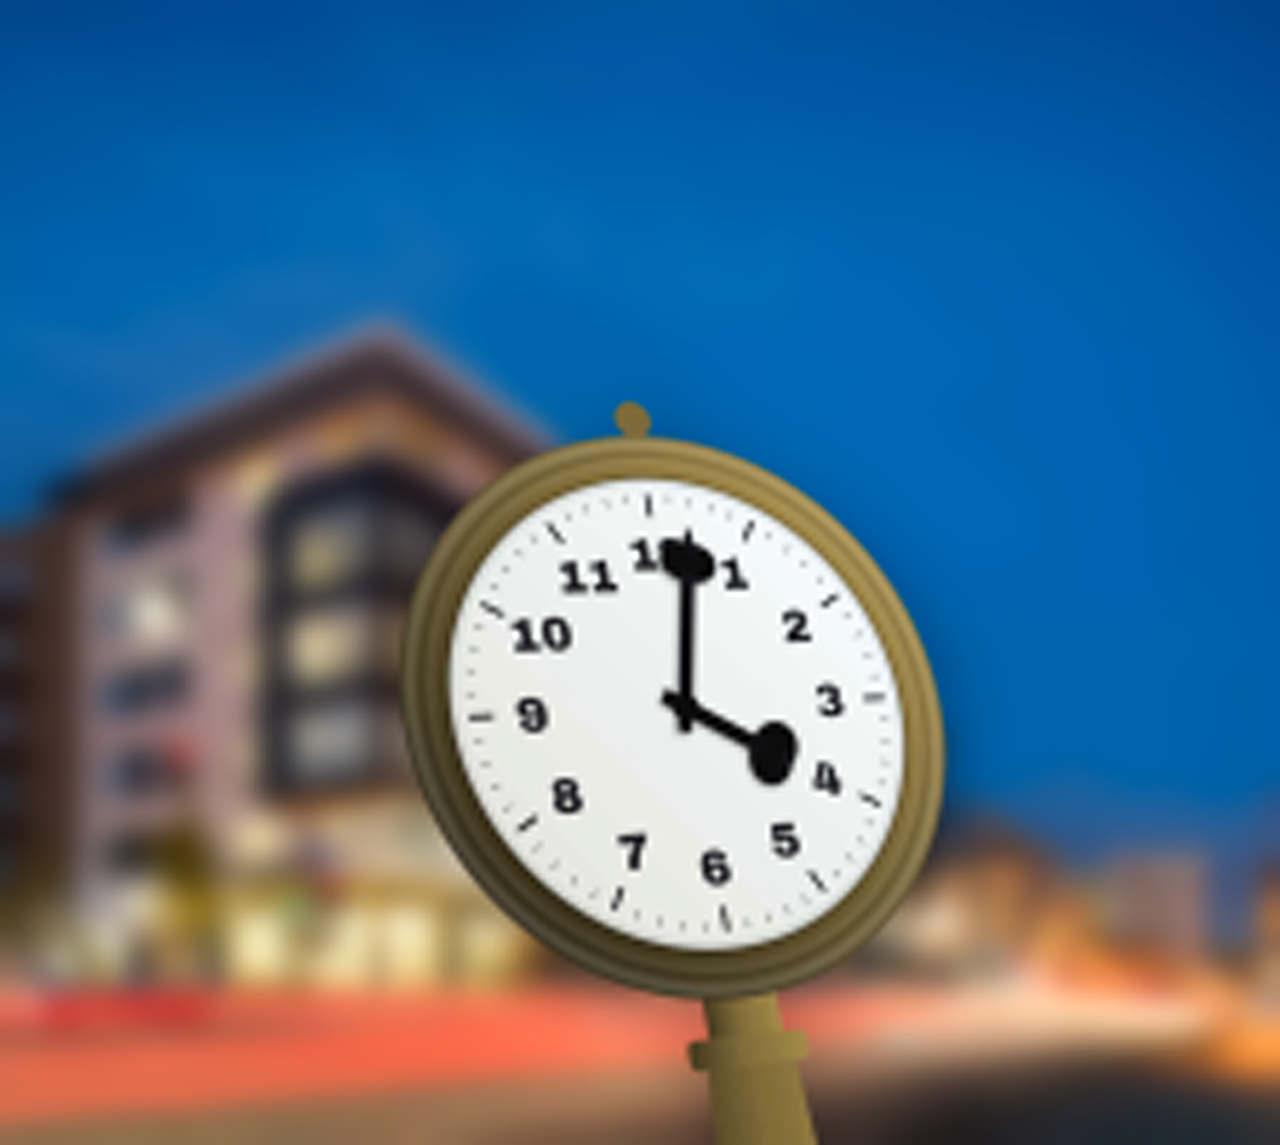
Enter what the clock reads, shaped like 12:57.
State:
4:02
